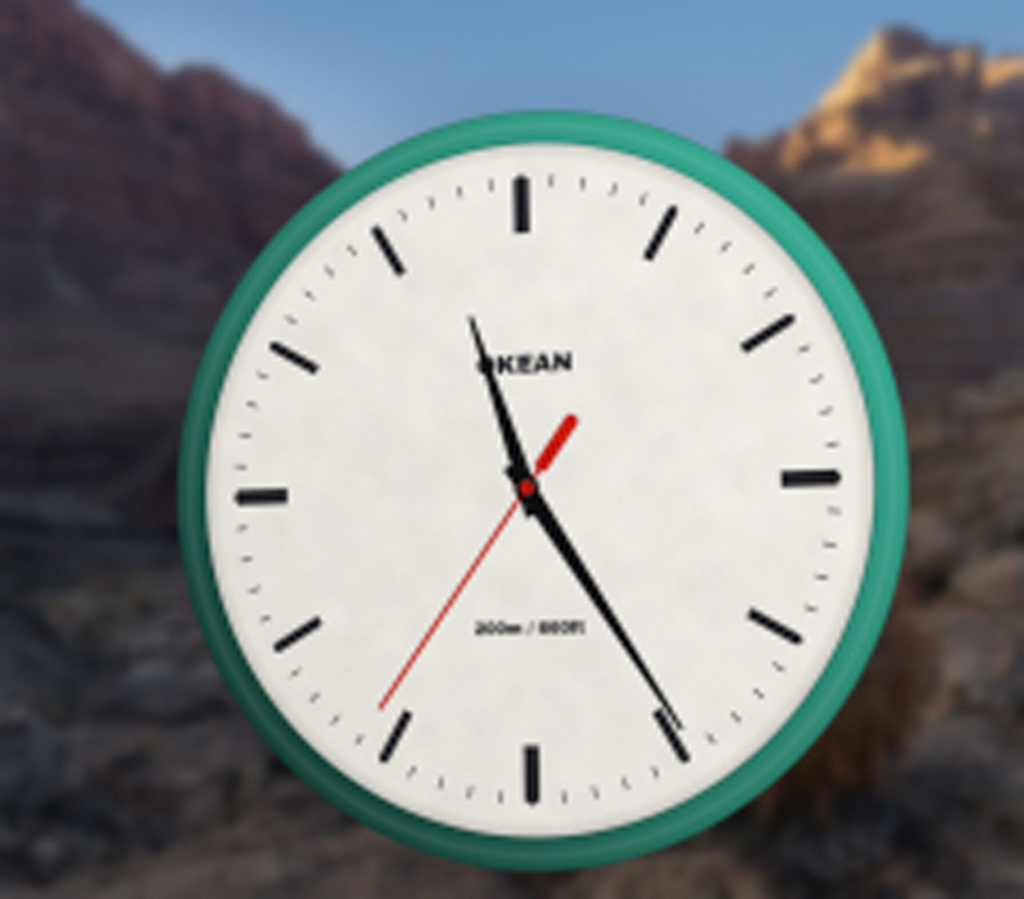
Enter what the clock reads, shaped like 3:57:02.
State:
11:24:36
